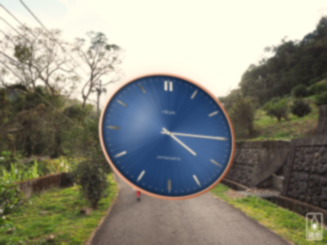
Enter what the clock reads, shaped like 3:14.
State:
4:15
